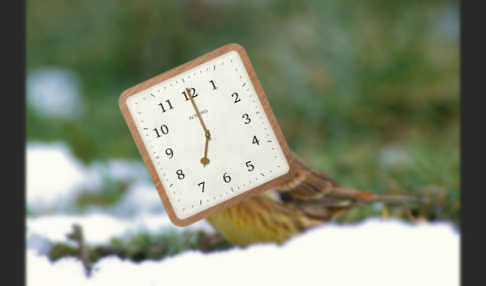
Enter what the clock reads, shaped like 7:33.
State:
7:00
